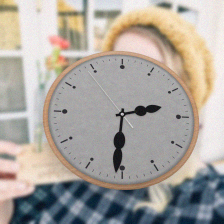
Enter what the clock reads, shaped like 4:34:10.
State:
2:30:54
